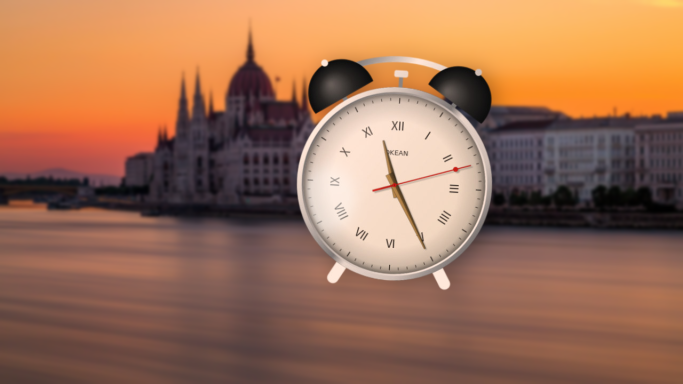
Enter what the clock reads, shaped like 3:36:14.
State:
11:25:12
